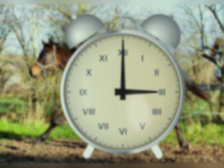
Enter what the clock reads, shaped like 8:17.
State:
3:00
